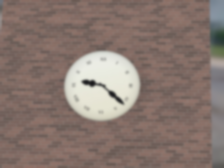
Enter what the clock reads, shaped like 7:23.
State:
9:22
